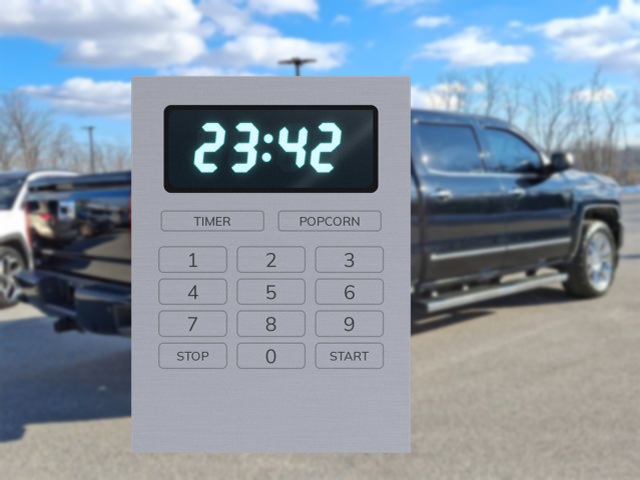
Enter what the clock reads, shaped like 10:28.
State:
23:42
